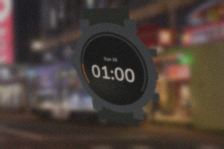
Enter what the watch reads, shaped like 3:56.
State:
1:00
